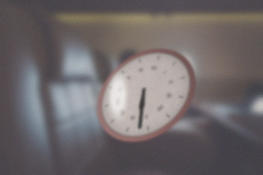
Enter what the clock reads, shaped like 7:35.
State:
5:27
